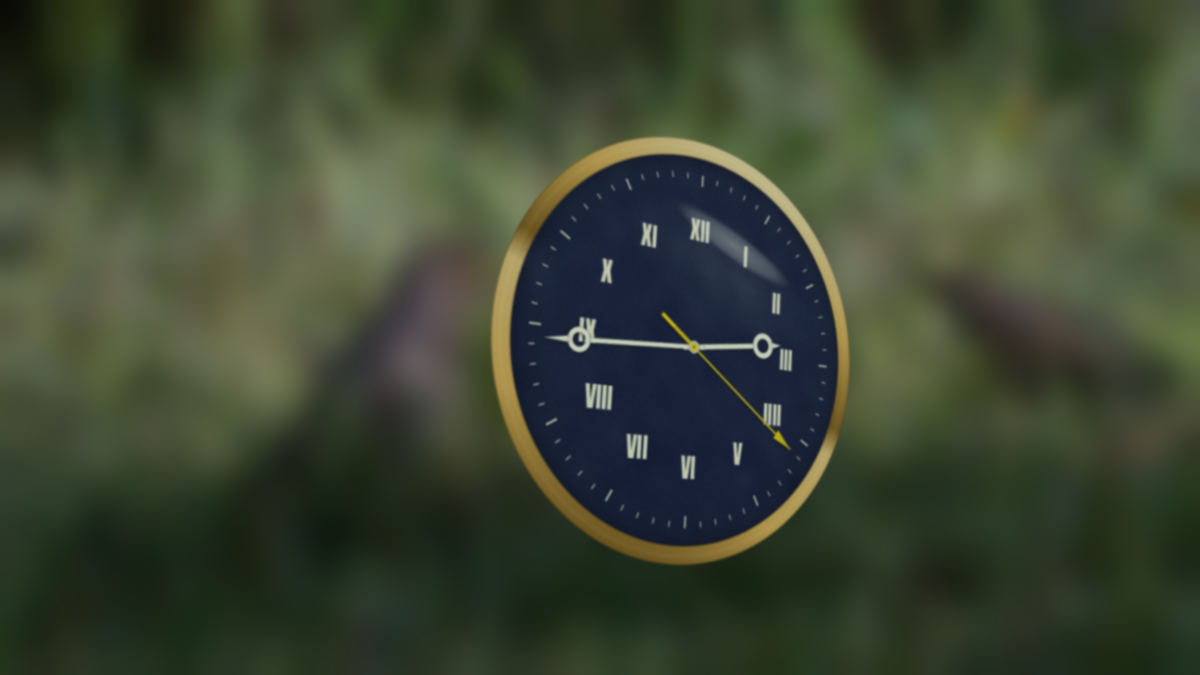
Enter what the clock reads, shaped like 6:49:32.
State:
2:44:21
